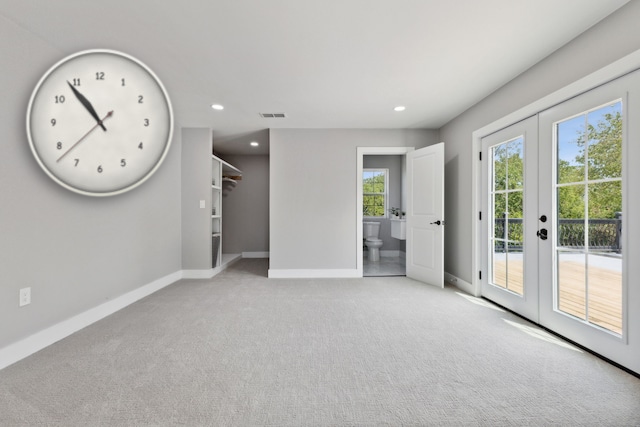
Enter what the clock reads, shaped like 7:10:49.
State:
10:53:38
